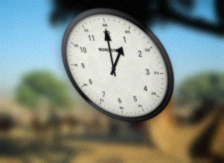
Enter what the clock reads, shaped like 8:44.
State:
1:00
